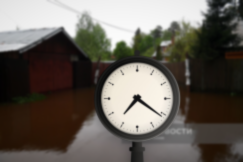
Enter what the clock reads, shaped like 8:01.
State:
7:21
